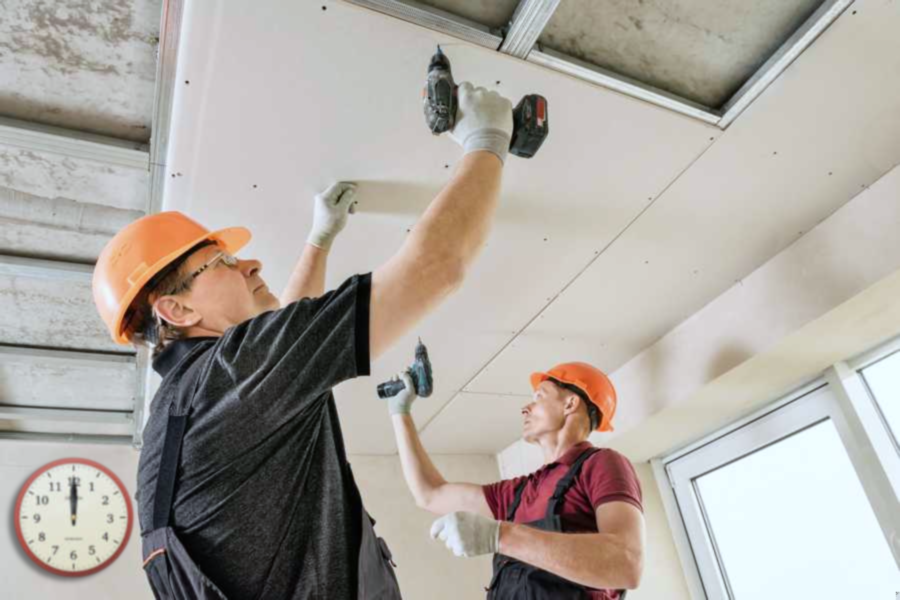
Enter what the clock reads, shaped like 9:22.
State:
12:00
